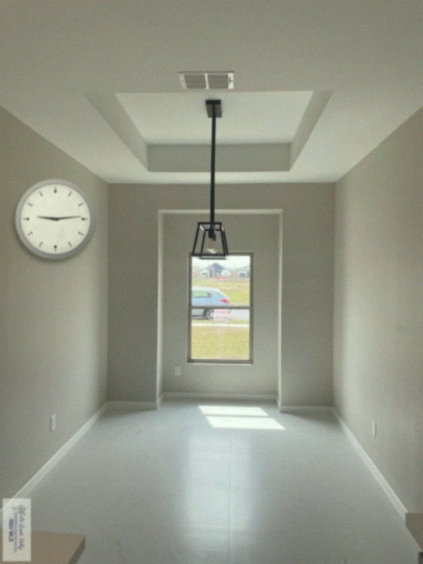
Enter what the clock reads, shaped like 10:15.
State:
9:14
